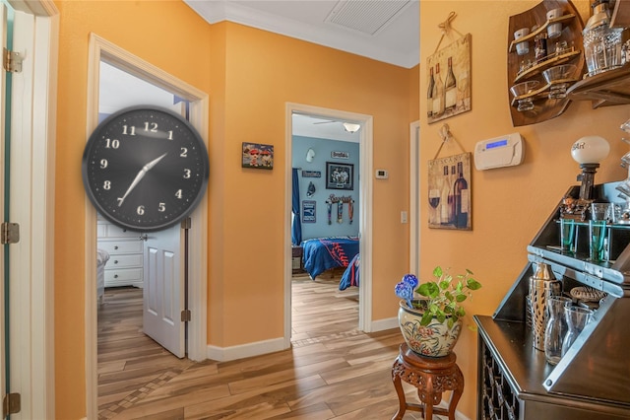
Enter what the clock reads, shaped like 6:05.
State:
1:35
